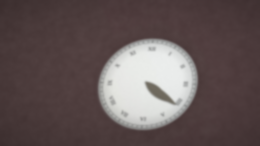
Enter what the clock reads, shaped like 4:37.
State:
4:21
